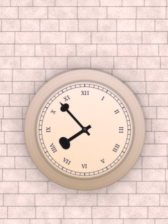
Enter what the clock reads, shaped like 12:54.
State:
7:53
